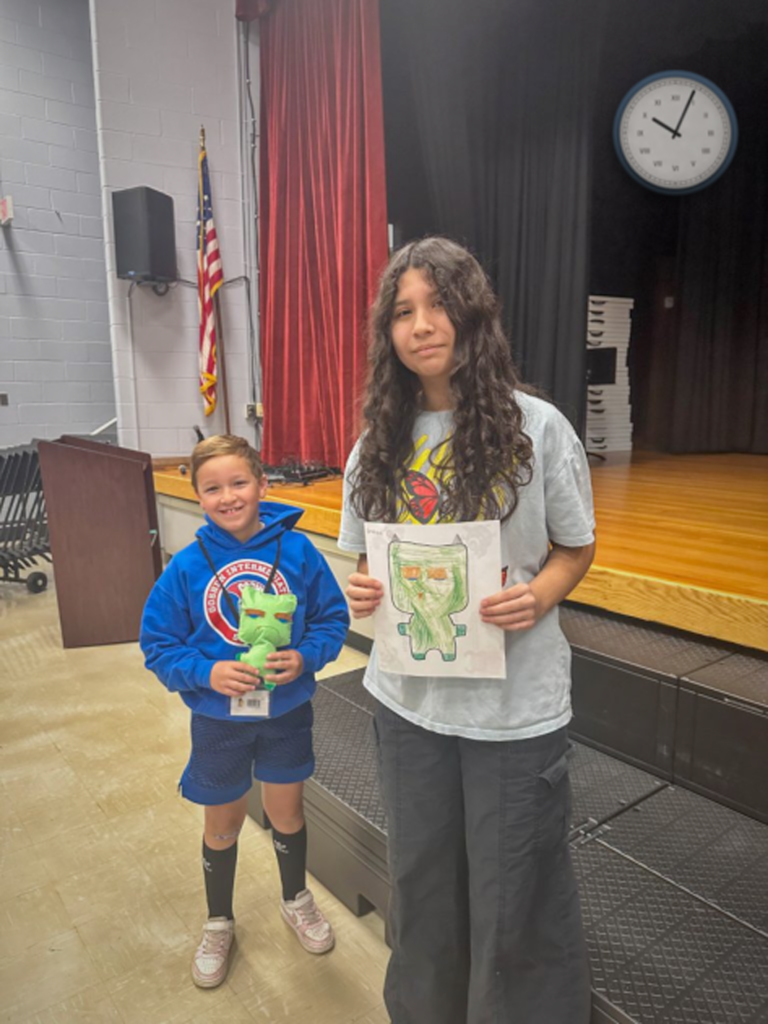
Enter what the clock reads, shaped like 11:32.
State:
10:04
